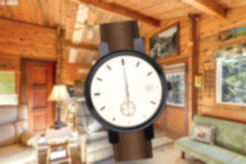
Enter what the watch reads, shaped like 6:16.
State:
6:00
